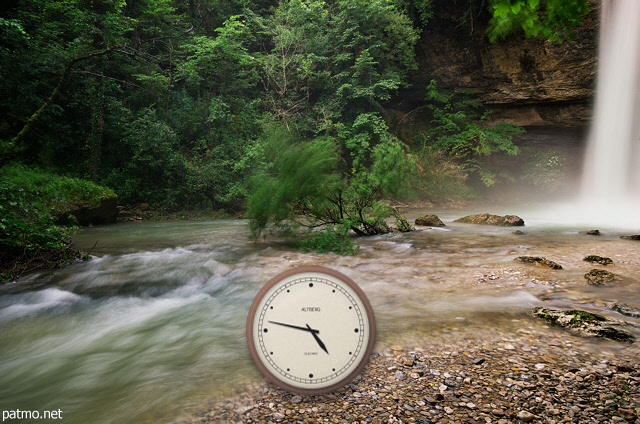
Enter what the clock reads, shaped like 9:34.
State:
4:47
